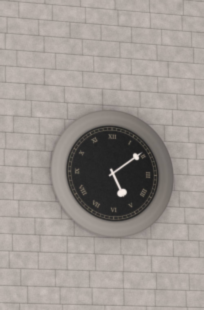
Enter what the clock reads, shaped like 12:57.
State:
5:09
